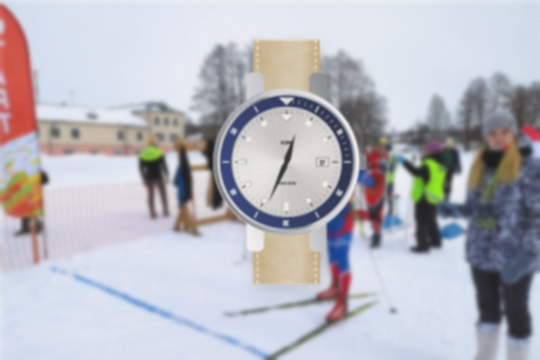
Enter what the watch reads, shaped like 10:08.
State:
12:34
